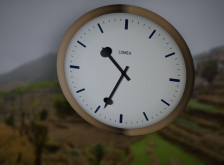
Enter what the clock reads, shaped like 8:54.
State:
10:34
